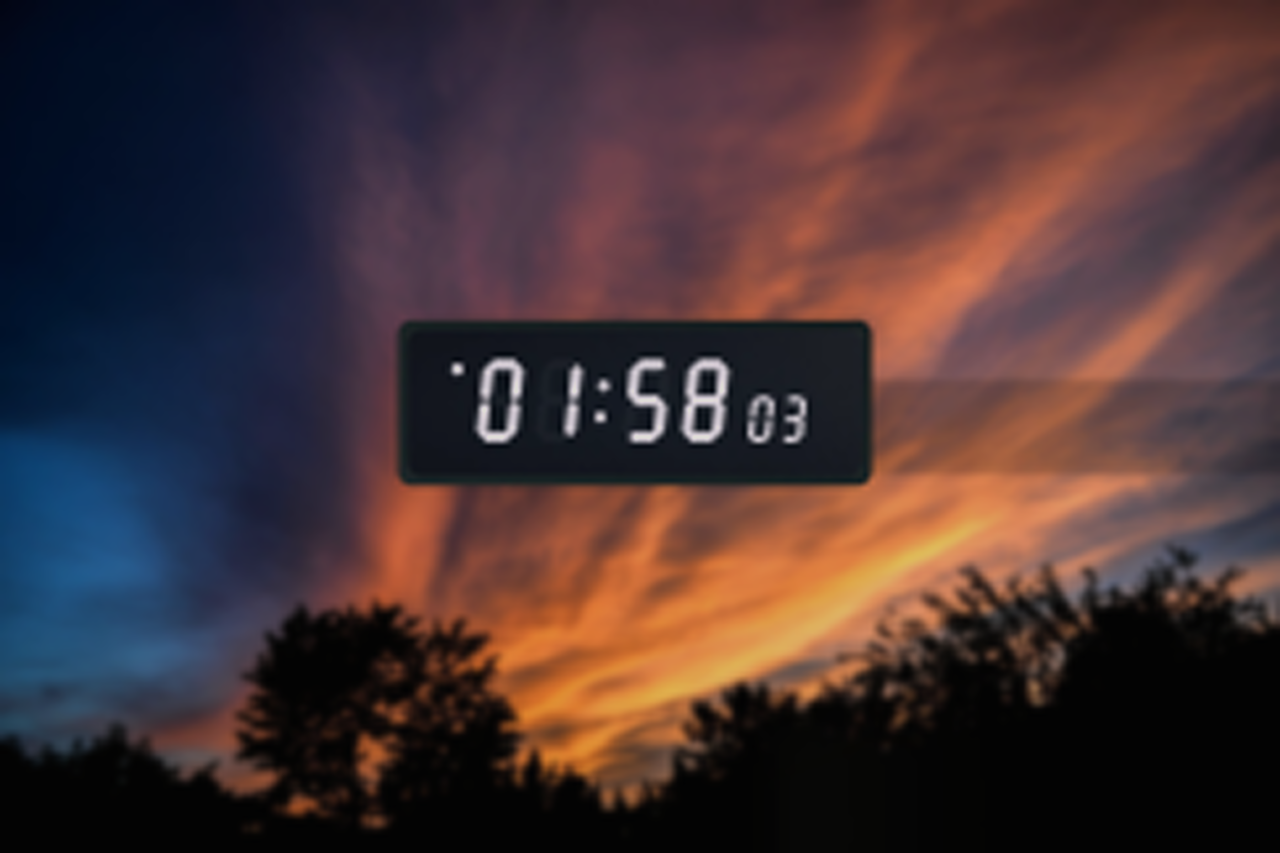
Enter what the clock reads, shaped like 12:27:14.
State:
1:58:03
